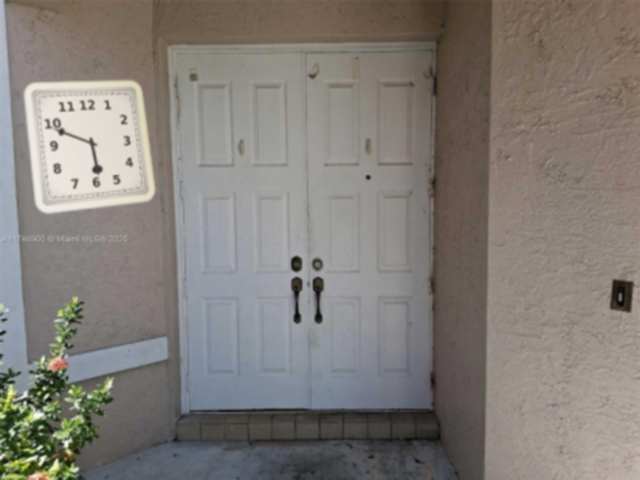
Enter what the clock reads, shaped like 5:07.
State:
5:49
